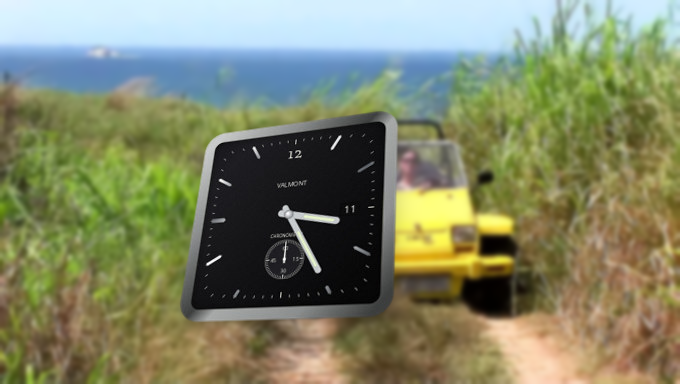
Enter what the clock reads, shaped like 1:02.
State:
3:25
